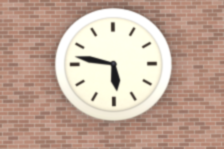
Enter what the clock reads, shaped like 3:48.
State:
5:47
